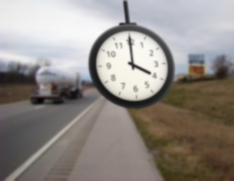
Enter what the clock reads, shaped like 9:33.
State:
4:00
